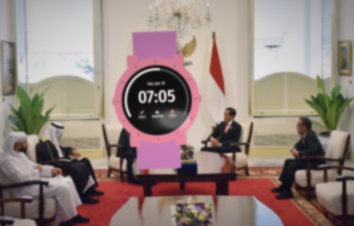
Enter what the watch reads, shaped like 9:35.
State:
7:05
